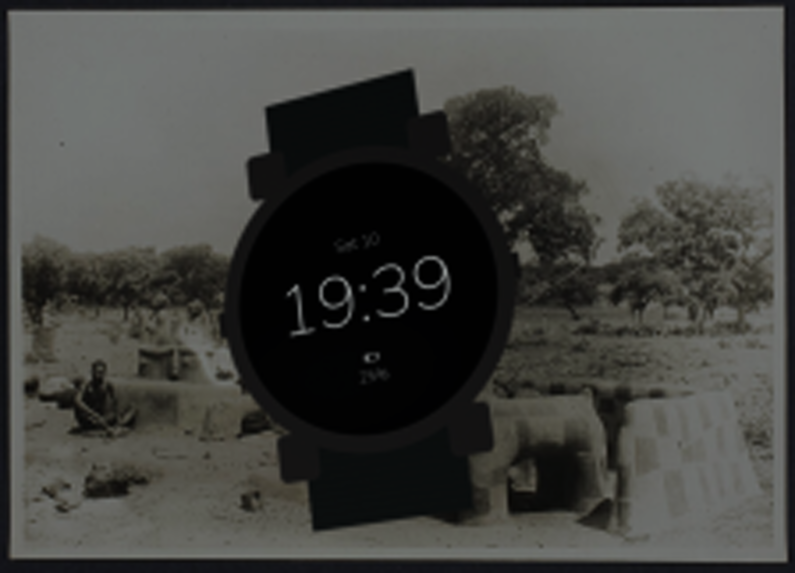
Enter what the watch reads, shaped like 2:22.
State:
19:39
